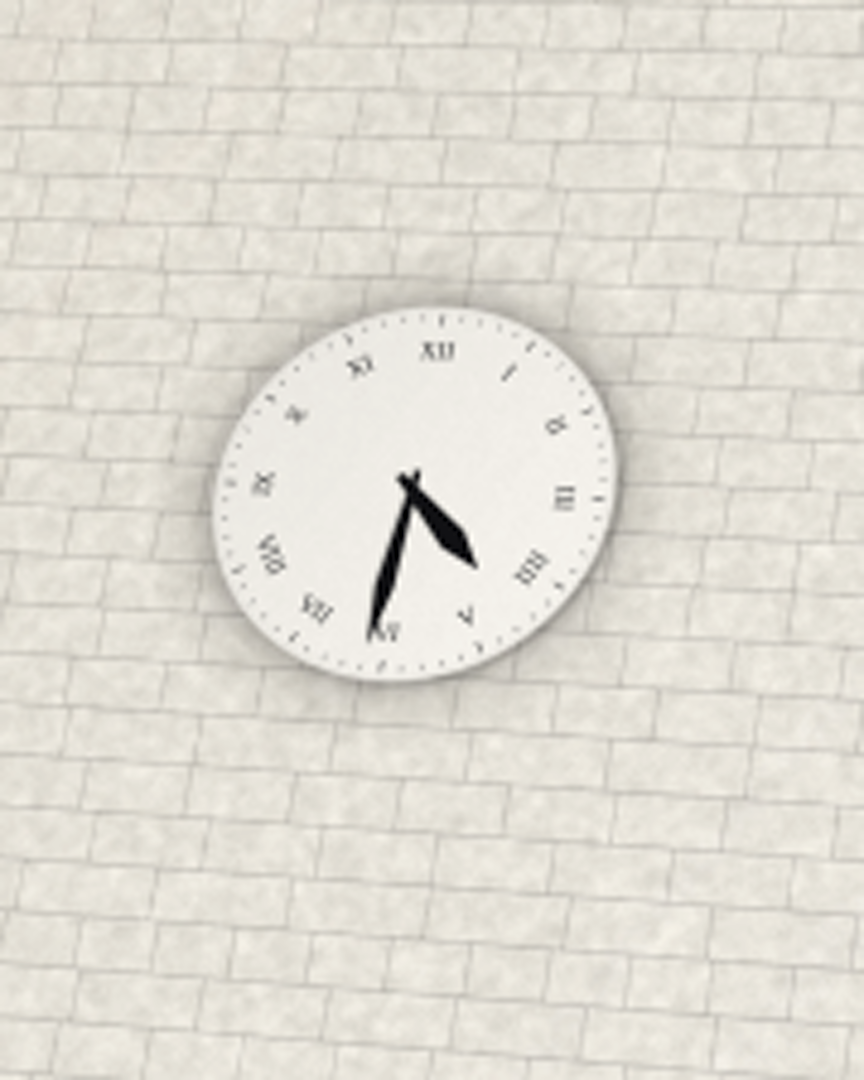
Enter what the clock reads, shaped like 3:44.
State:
4:31
